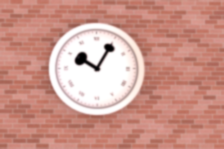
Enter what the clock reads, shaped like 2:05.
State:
10:05
